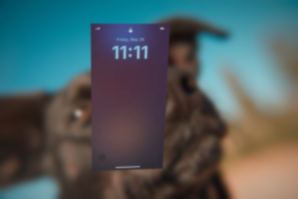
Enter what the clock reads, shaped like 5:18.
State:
11:11
